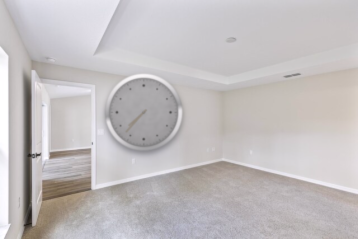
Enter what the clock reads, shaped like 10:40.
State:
7:37
